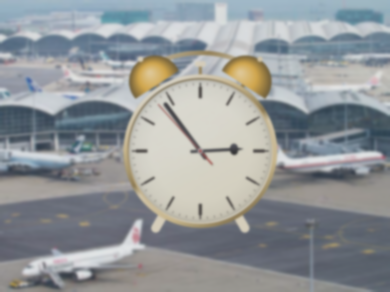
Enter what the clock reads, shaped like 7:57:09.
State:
2:53:53
